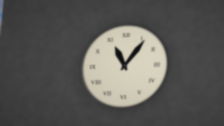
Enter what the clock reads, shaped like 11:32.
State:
11:06
